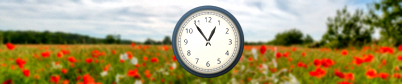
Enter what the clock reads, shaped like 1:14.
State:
12:54
